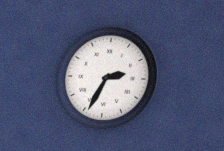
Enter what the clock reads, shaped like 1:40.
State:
2:34
